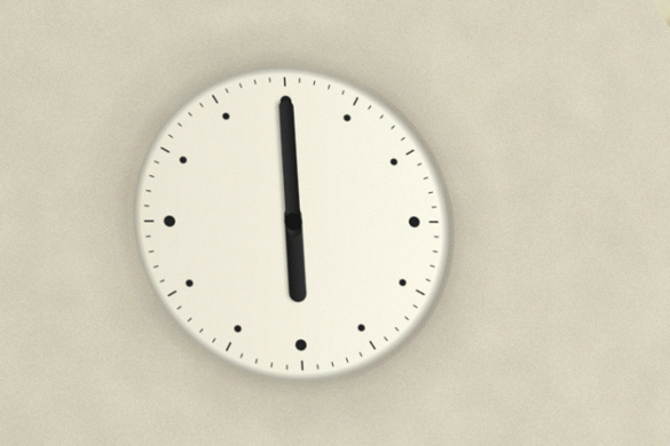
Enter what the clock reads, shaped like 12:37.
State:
6:00
